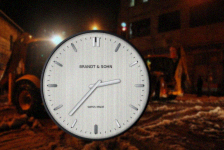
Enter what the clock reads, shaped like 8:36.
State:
2:37
